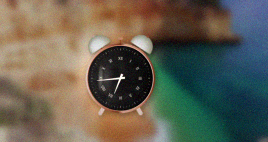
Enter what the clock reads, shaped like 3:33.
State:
6:44
